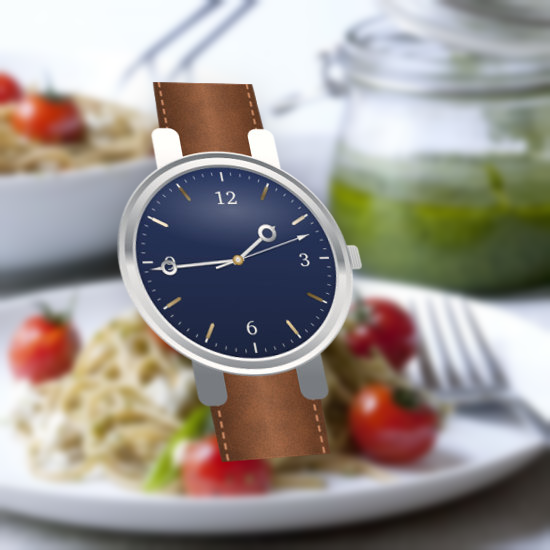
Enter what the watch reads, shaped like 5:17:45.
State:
1:44:12
